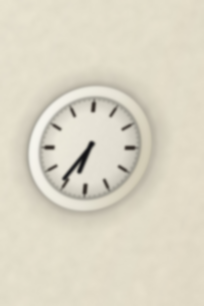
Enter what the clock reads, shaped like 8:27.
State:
6:36
